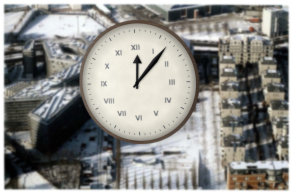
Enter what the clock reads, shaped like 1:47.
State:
12:07
